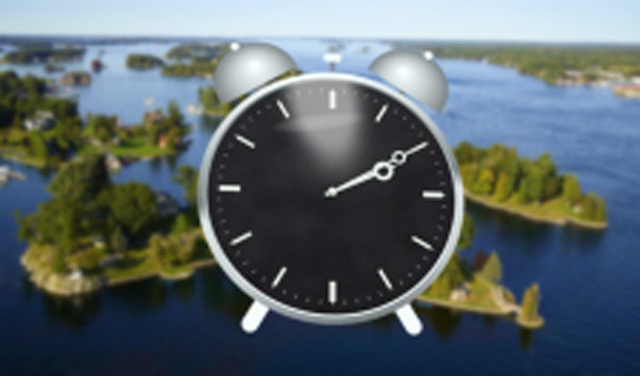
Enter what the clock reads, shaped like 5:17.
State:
2:10
